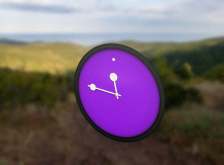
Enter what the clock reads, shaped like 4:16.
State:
11:47
